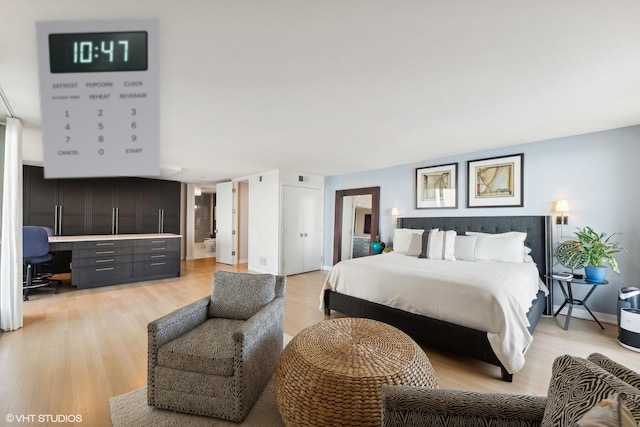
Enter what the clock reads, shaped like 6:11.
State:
10:47
